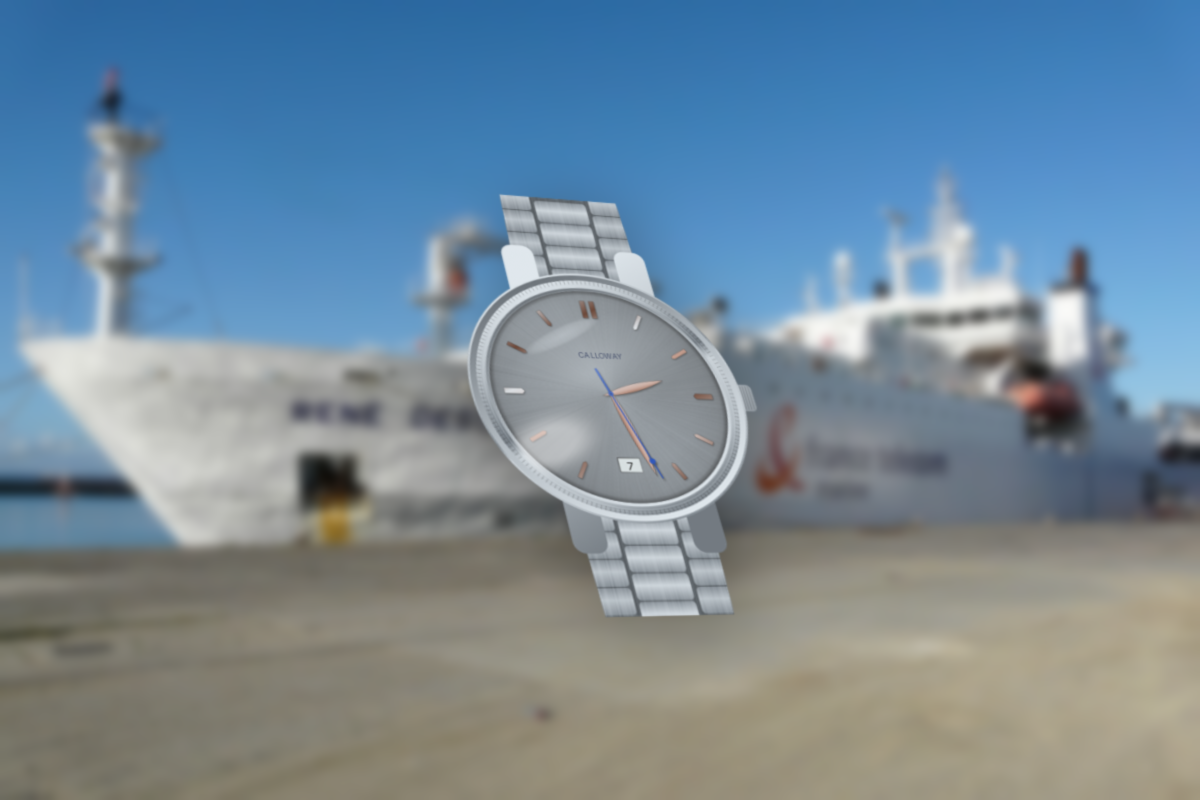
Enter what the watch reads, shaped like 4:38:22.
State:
2:27:27
